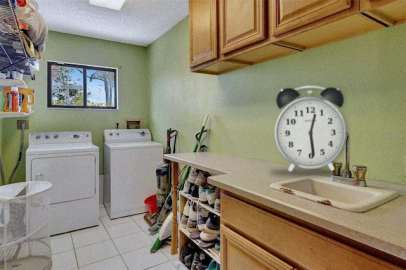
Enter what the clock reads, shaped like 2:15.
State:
12:29
